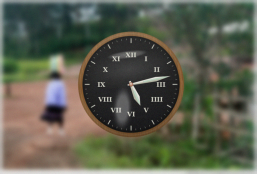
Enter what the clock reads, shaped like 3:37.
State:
5:13
